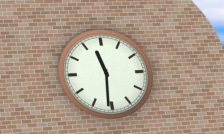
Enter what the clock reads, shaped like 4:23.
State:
11:31
